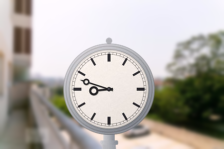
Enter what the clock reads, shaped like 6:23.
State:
8:48
